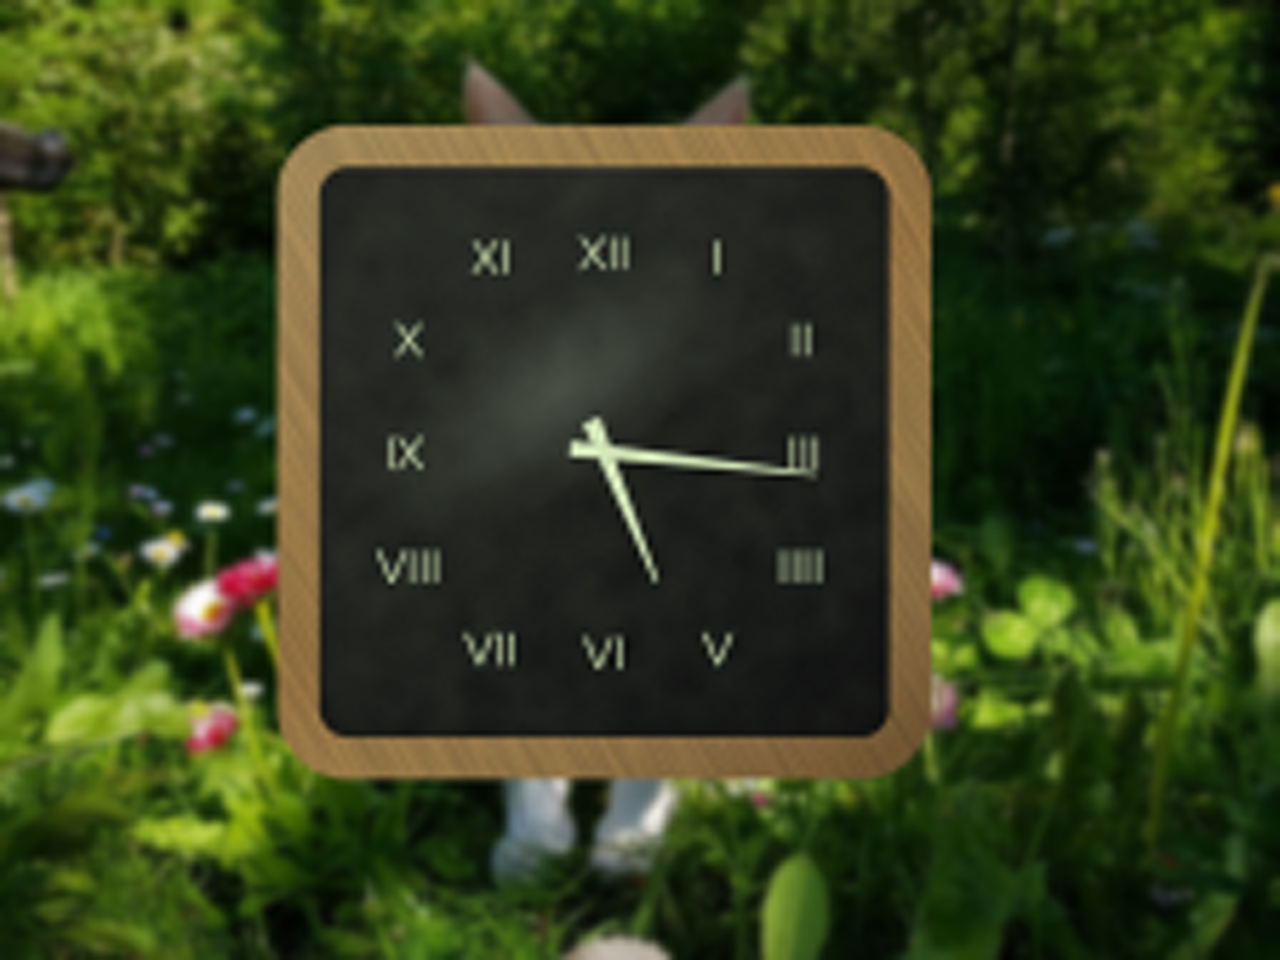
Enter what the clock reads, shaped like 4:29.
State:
5:16
